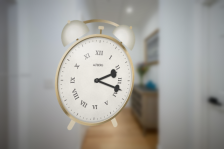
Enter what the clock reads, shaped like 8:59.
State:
2:18
